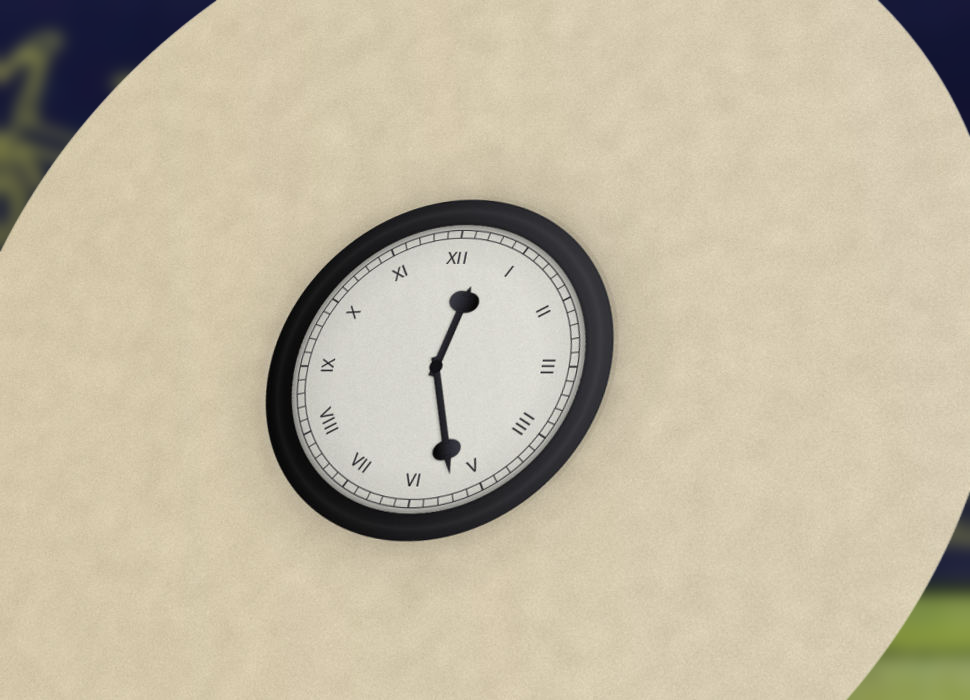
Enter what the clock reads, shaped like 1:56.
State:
12:27
